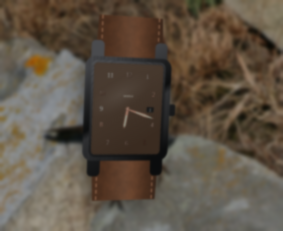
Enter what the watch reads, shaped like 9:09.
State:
6:18
